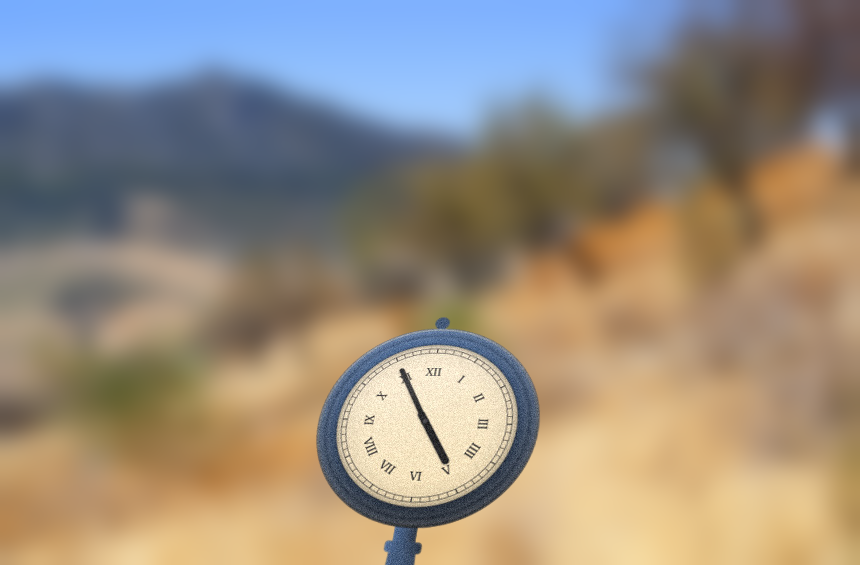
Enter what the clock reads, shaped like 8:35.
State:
4:55
